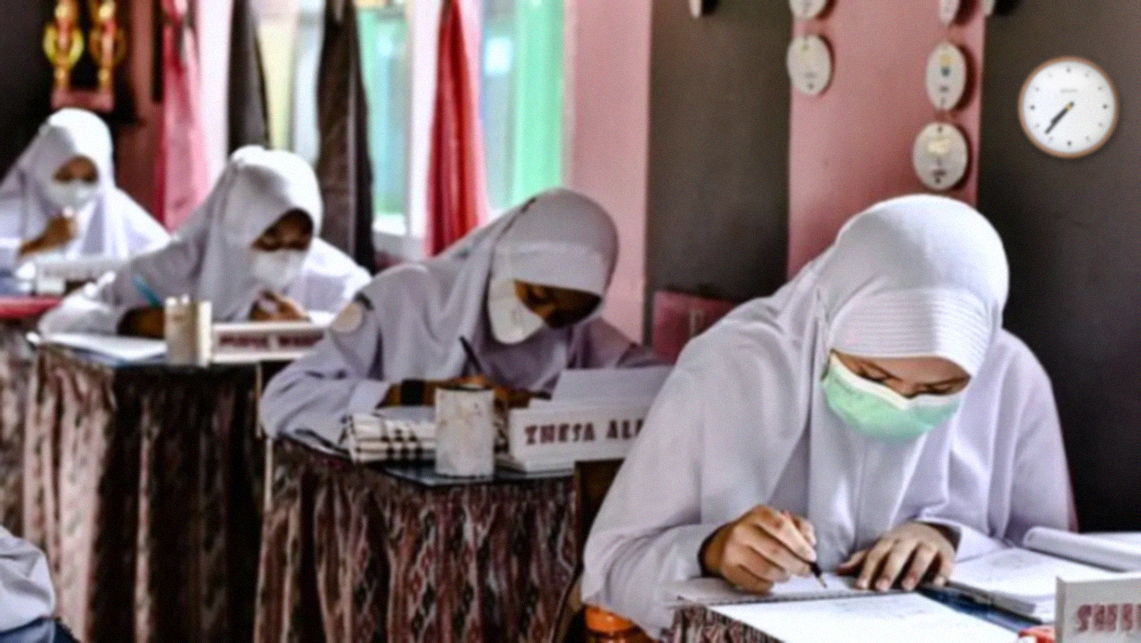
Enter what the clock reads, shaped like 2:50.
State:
7:37
